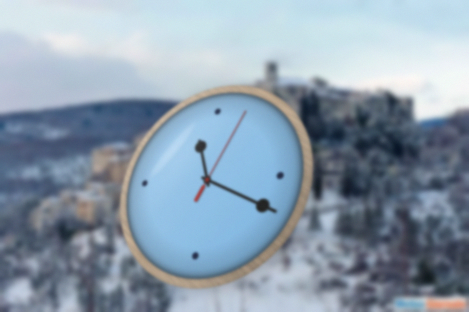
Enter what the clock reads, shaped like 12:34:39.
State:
11:19:04
